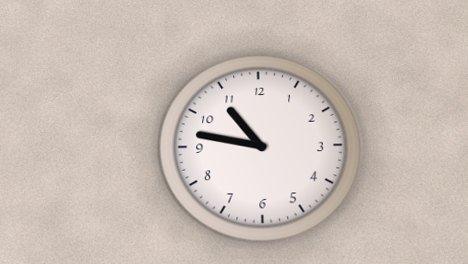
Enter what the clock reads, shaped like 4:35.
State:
10:47
